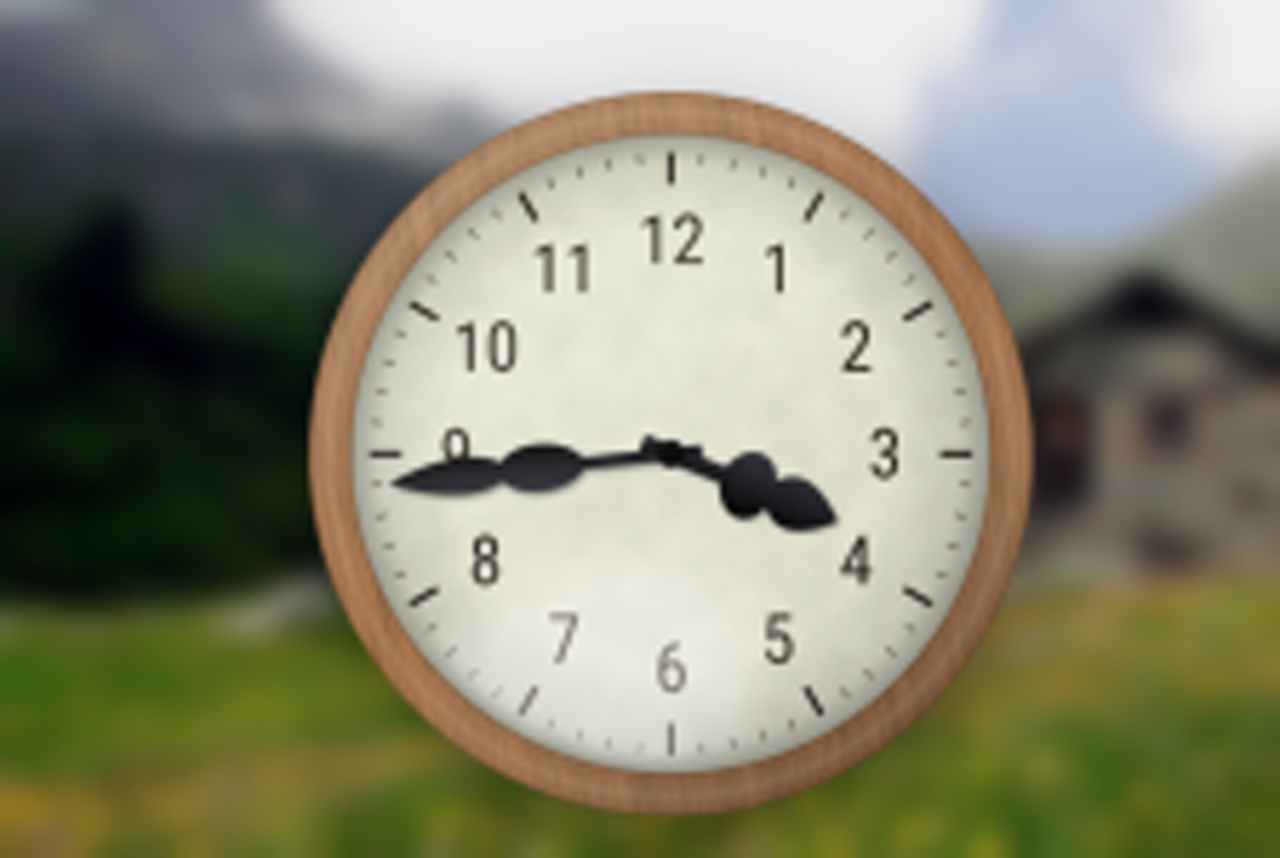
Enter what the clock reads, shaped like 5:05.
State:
3:44
